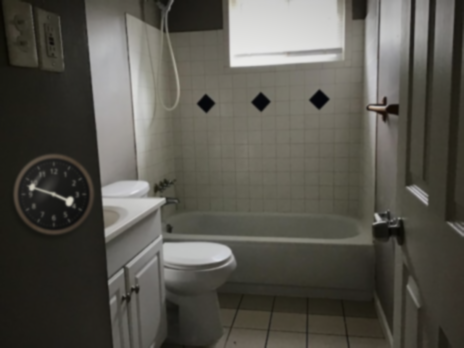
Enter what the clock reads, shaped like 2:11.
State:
3:48
